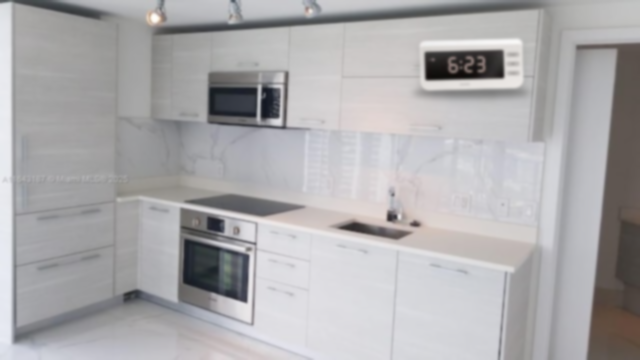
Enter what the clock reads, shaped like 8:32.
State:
6:23
